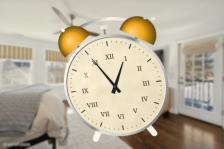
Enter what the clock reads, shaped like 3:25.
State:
12:55
